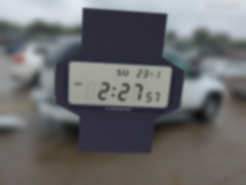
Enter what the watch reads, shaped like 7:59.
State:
2:27
